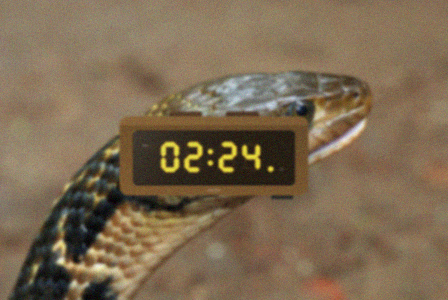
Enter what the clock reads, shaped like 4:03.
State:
2:24
